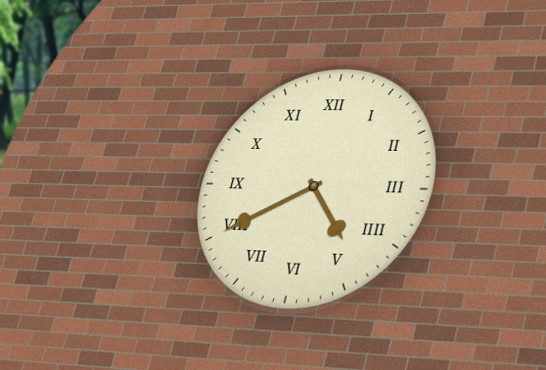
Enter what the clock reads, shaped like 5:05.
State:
4:40
